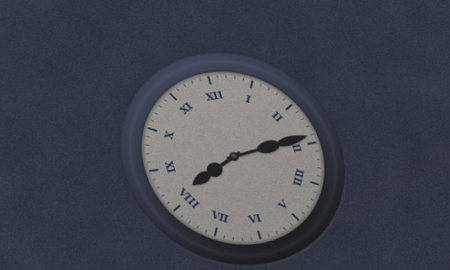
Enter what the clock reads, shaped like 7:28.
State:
8:14
